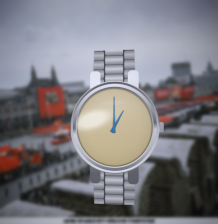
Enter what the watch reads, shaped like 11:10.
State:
1:00
